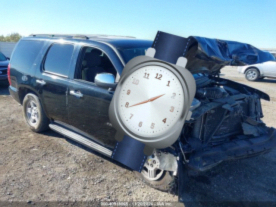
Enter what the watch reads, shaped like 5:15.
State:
1:39
